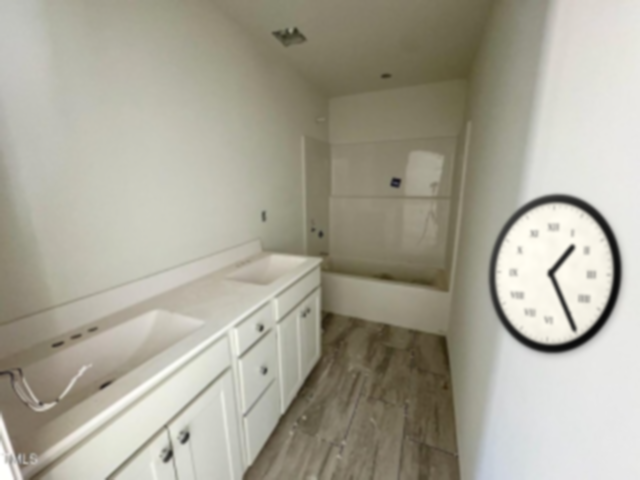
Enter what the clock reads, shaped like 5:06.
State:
1:25
